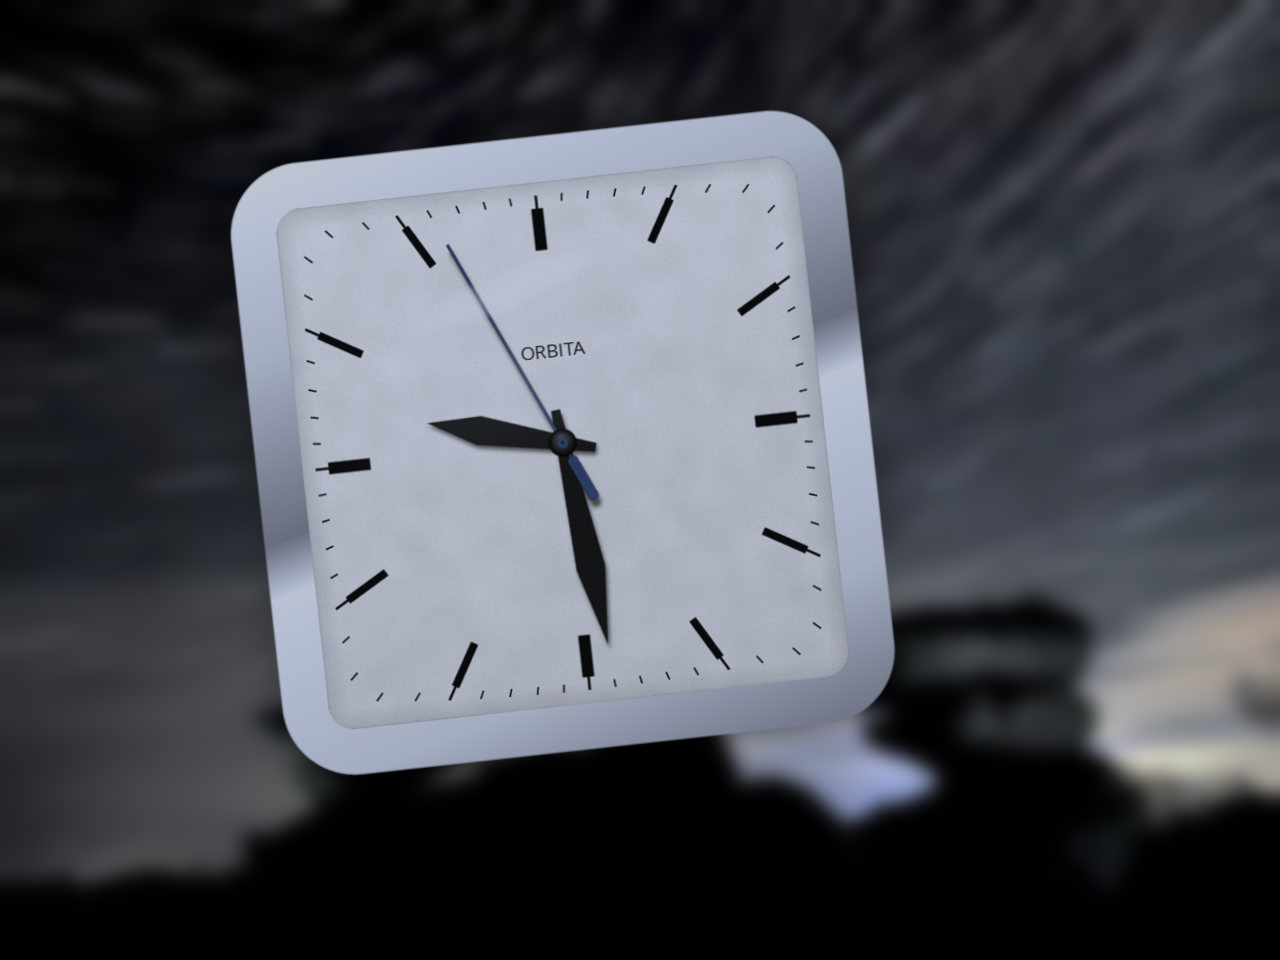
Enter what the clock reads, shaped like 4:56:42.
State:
9:28:56
